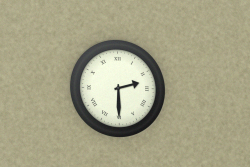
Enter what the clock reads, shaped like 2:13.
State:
2:30
